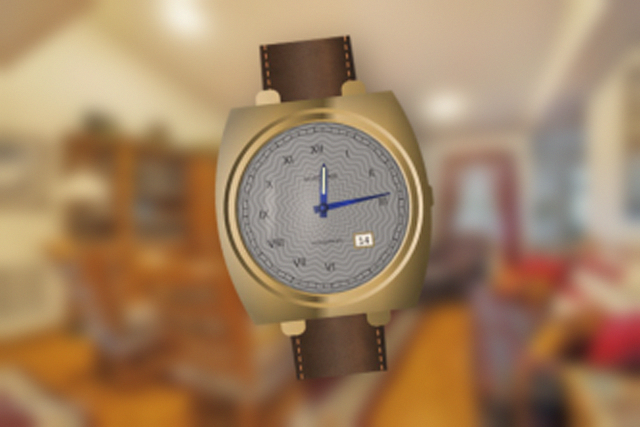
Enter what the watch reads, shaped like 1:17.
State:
12:14
